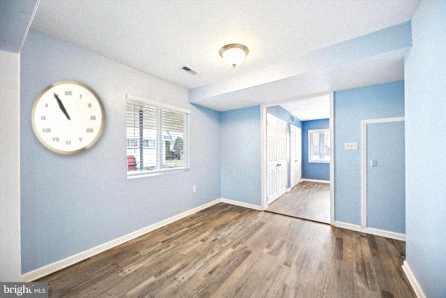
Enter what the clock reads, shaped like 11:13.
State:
10:55
